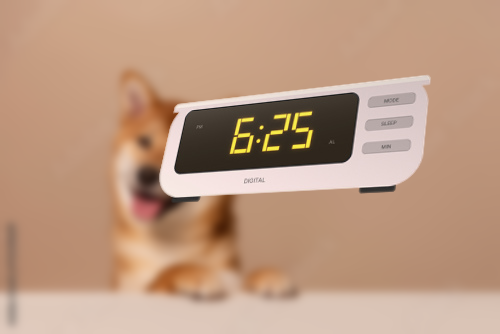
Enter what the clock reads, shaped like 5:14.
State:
6:25
